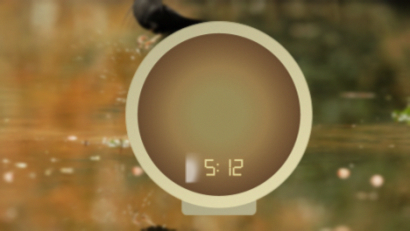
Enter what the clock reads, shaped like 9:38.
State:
5:12
